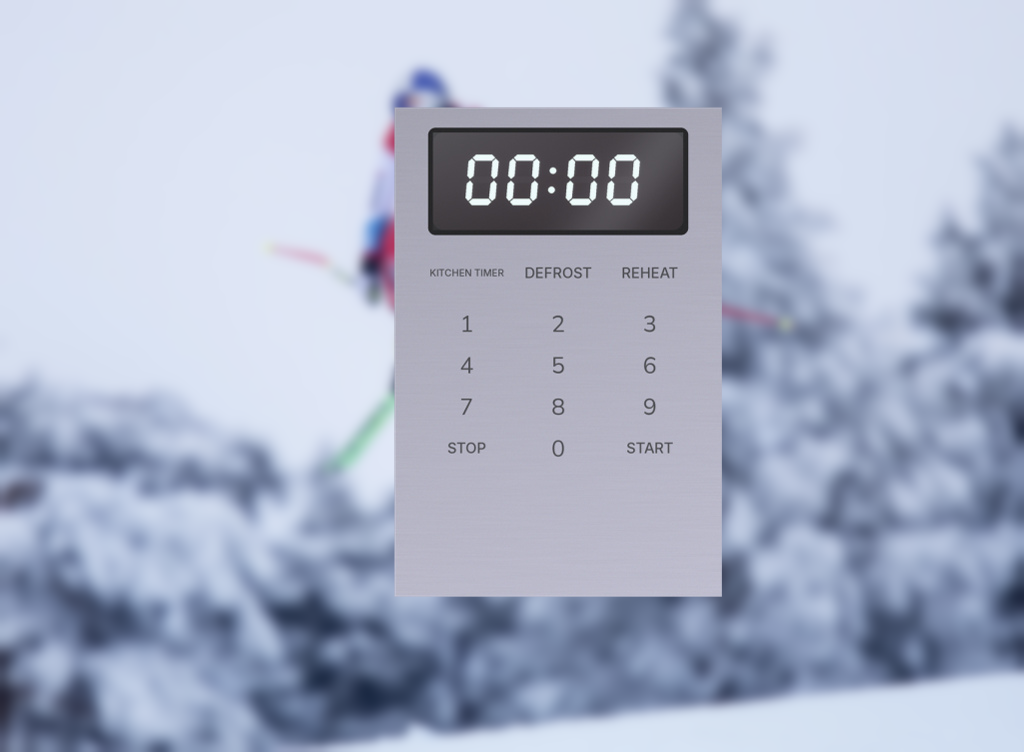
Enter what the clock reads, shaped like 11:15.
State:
0:00
